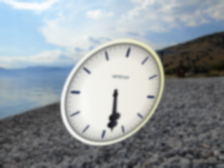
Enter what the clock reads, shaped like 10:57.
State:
5:28
